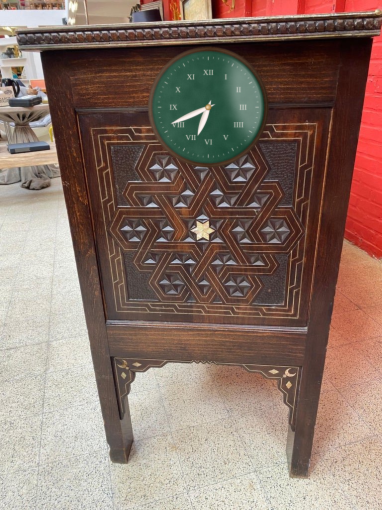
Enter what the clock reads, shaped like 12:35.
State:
6:41
